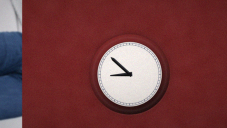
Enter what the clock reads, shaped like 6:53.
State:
8:52
